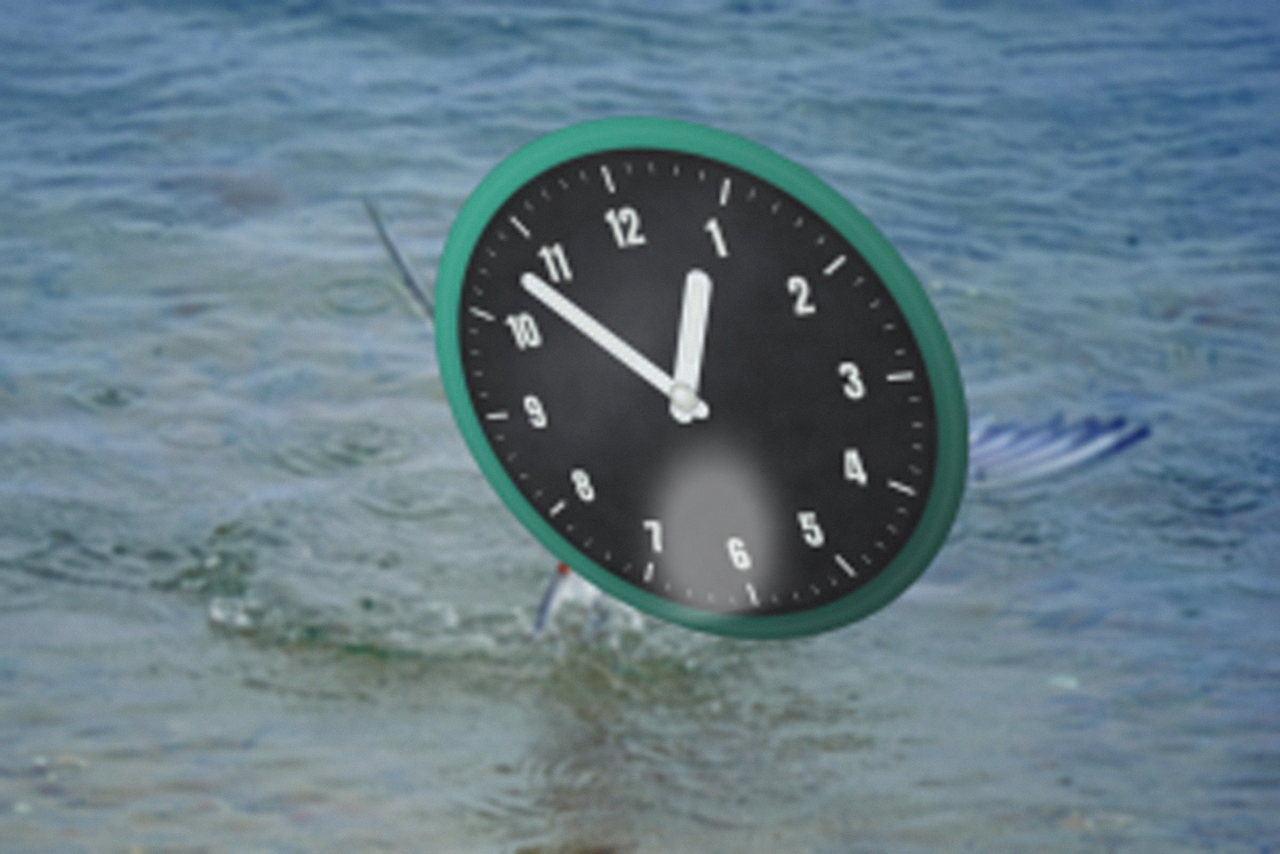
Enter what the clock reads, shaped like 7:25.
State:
12:53
